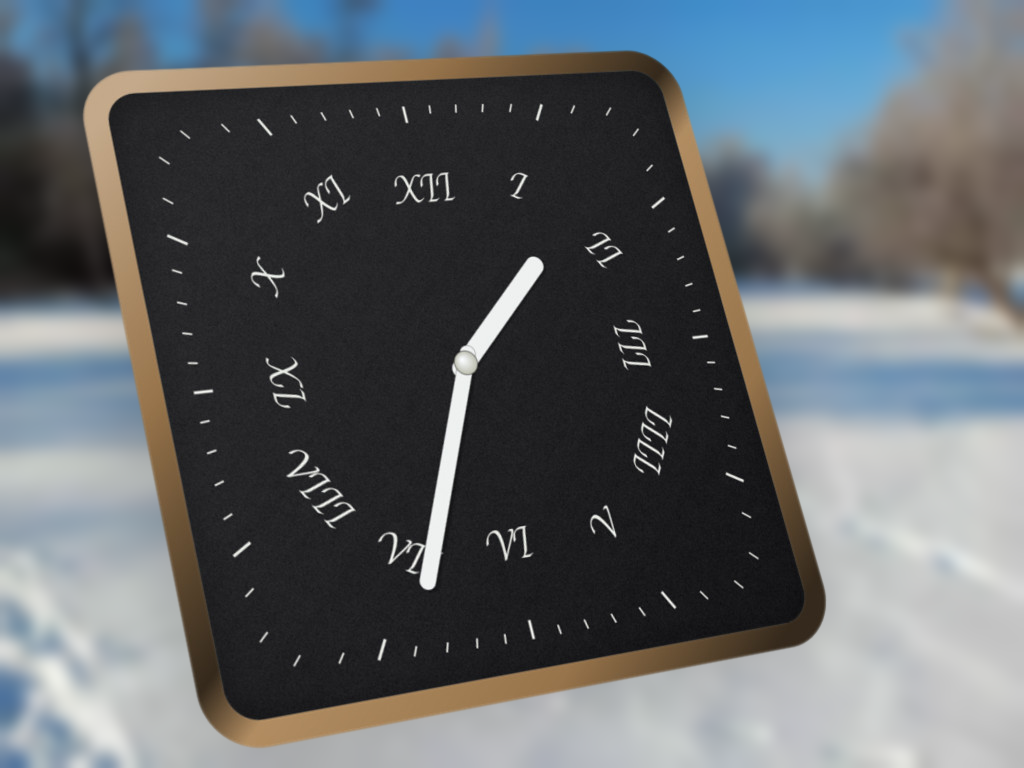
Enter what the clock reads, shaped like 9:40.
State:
1:34
